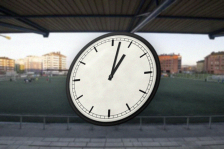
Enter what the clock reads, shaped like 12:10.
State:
1:02
